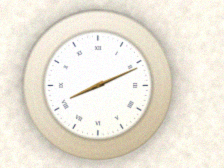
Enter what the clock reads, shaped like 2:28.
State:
8:11
